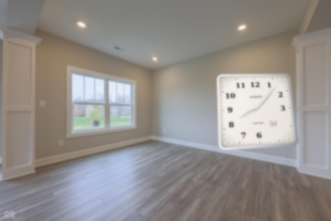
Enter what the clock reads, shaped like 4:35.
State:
8:07
